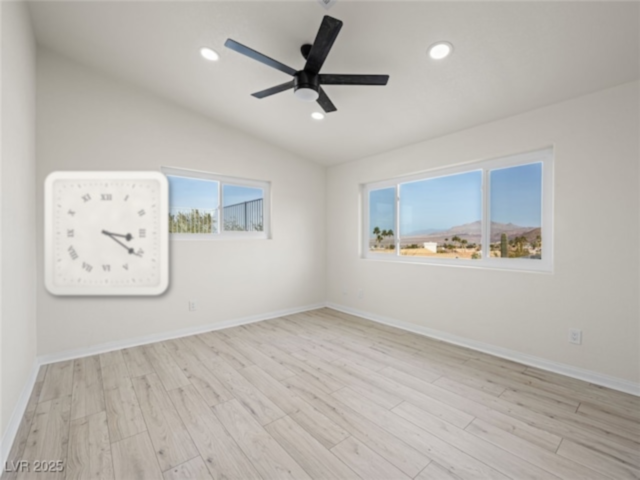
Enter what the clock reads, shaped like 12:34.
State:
3:21
